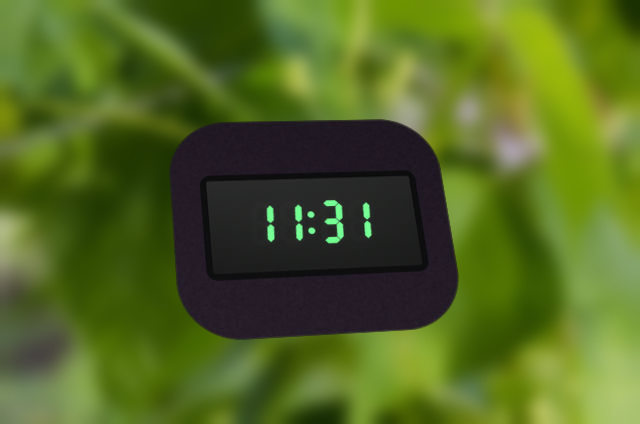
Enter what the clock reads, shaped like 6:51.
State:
11:31
